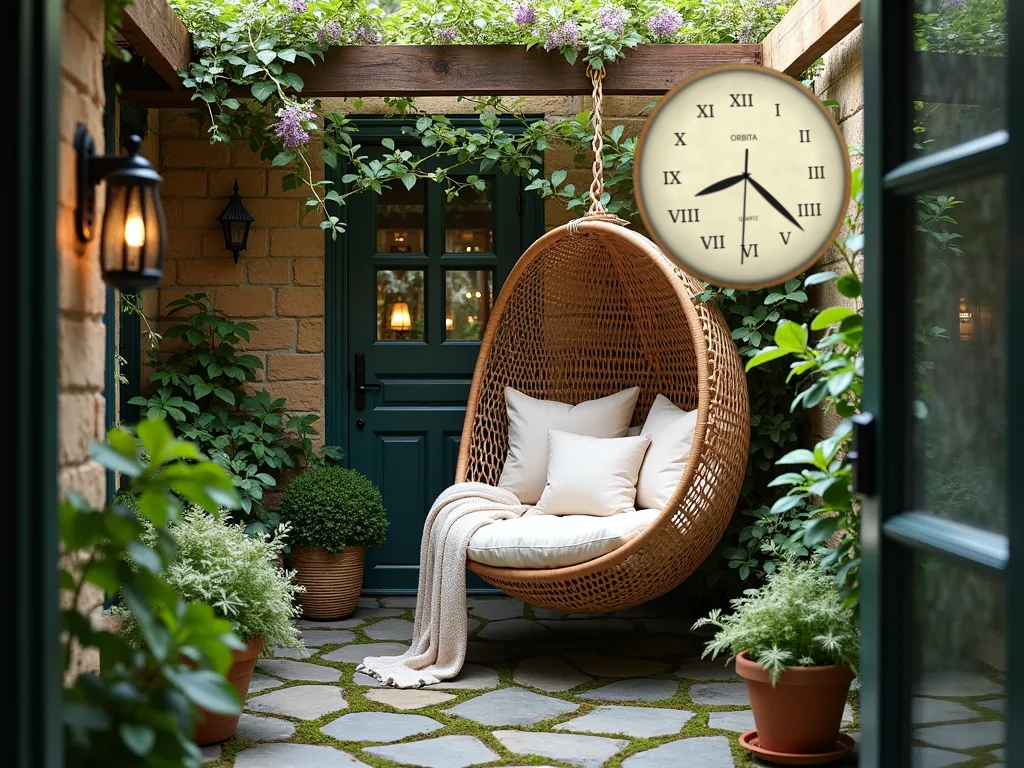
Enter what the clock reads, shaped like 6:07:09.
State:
8:22:31
